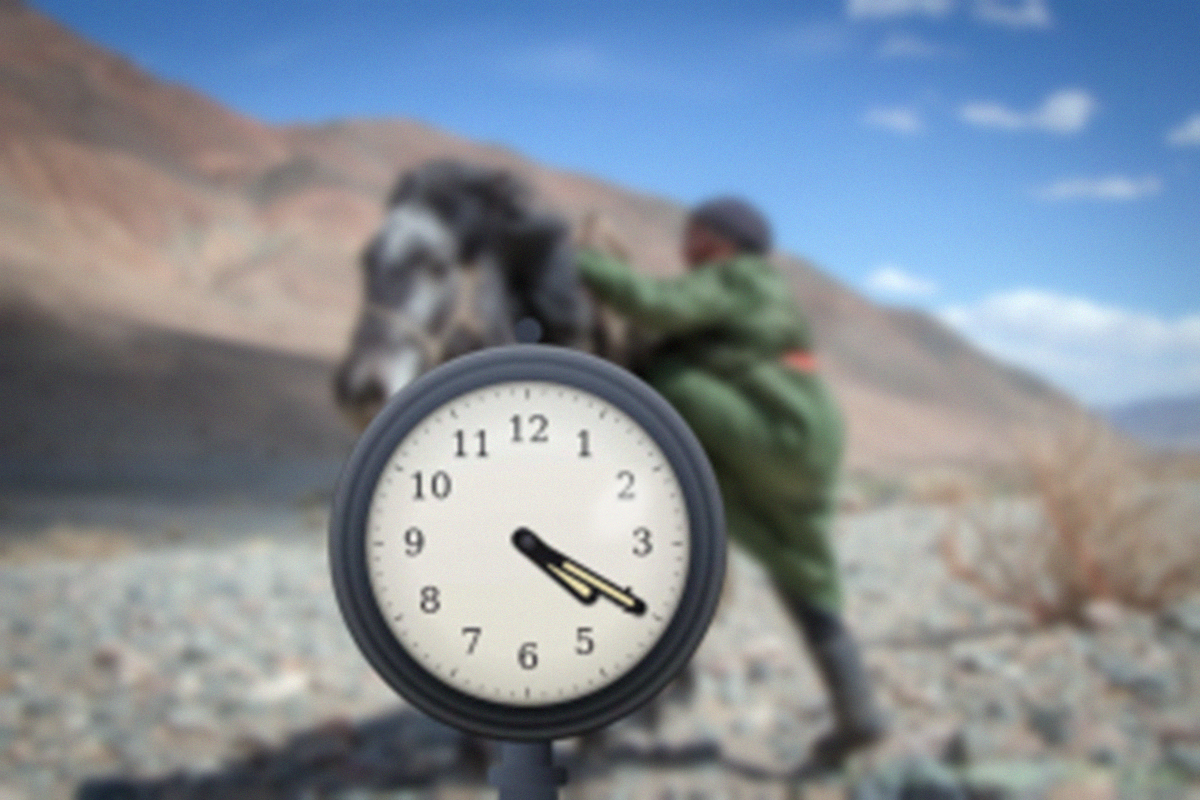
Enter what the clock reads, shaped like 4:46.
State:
4:20
